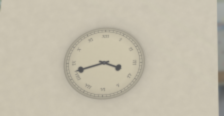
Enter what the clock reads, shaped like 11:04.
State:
3:42
